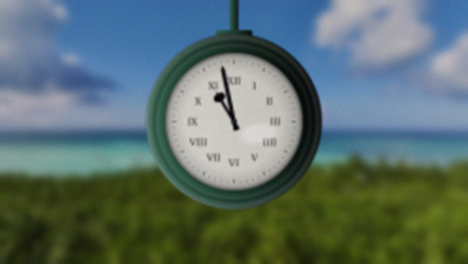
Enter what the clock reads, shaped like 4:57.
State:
10:58
